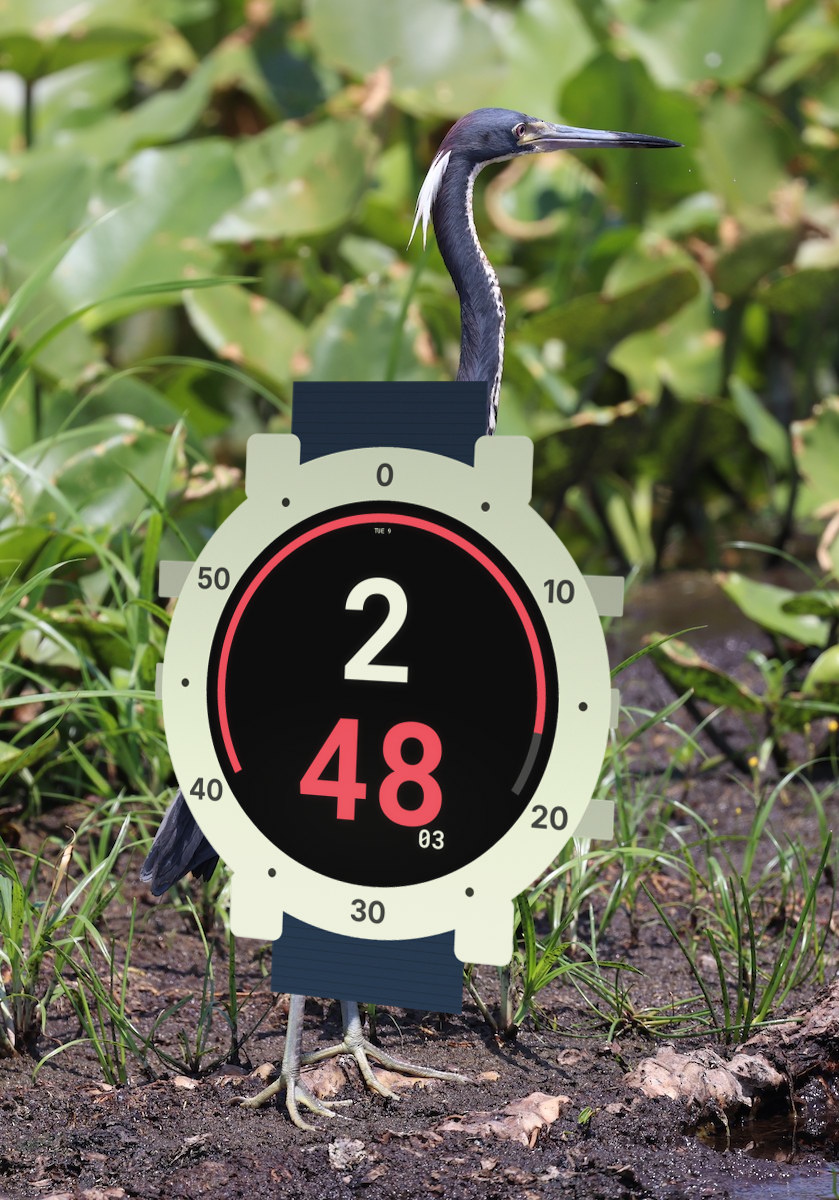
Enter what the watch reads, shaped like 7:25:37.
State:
2:48:03
